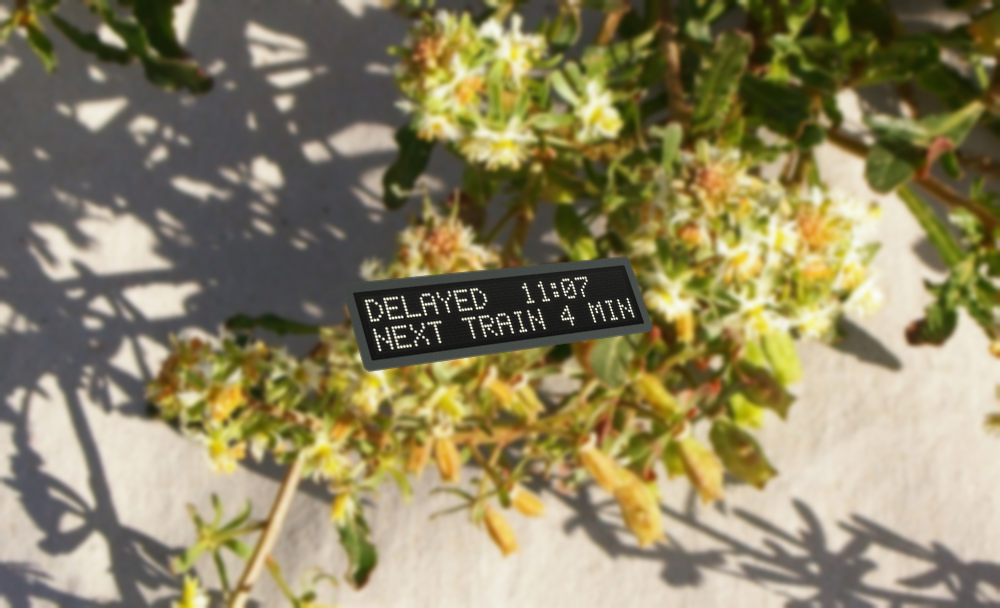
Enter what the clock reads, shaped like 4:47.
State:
11:07
